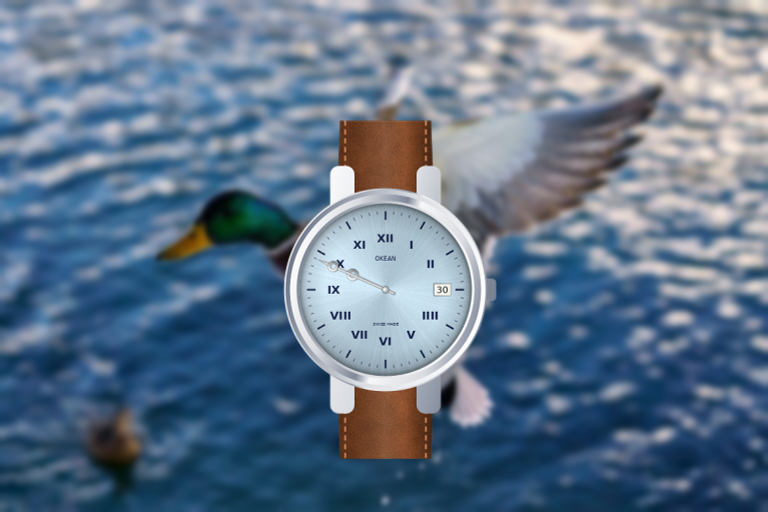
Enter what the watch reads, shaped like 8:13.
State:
9:49
